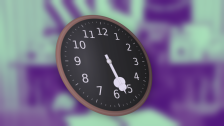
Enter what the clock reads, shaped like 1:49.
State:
5:27
